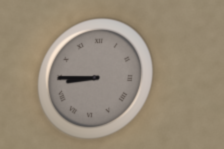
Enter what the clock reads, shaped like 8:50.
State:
8:45
